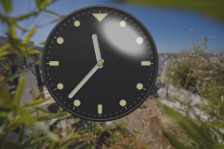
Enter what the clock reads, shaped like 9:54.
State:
11:37
